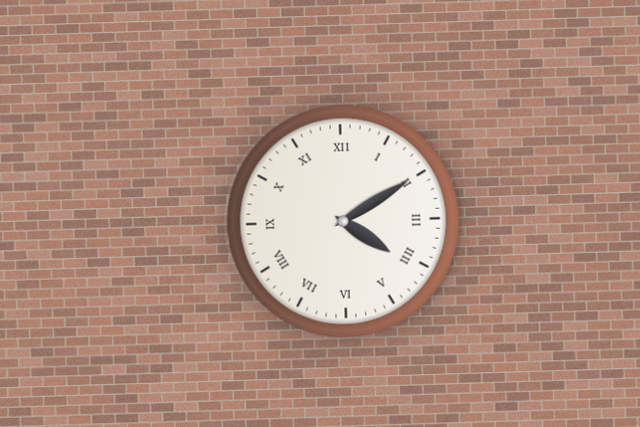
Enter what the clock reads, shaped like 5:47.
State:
4:10
